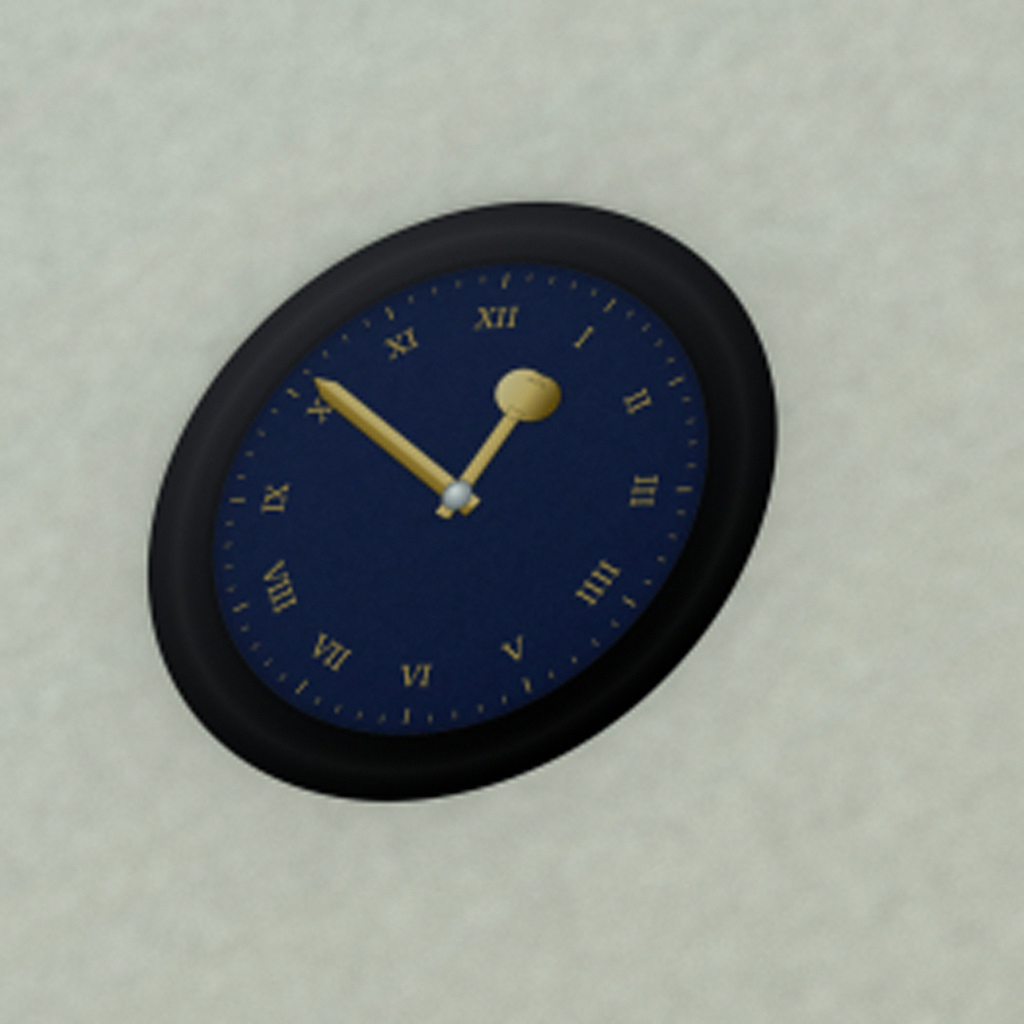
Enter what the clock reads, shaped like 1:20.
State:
12:51
